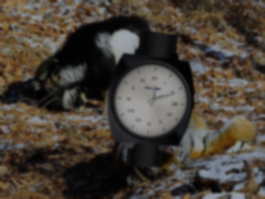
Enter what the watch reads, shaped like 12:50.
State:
12:11
